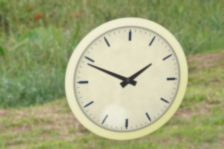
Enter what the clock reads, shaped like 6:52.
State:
1:49
